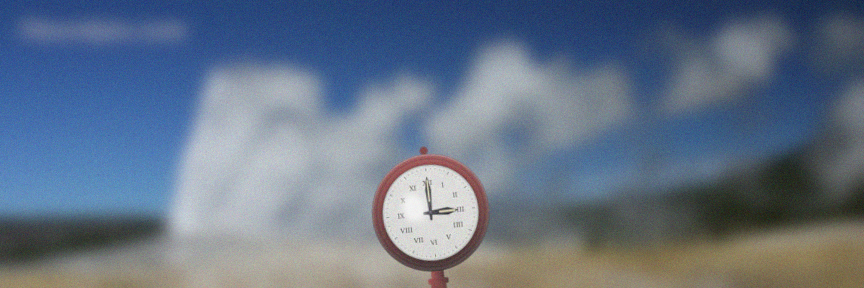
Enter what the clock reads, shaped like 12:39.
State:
3:00
